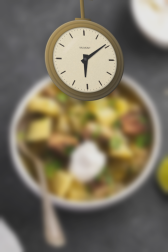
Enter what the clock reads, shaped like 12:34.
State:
6:09
